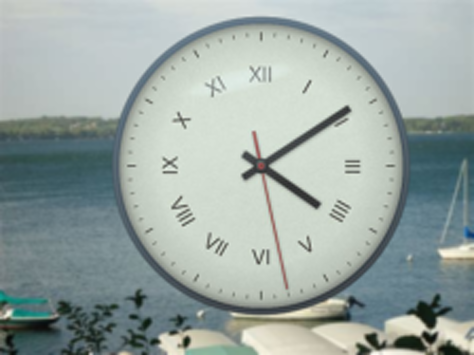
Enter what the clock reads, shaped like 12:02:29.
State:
4:09:28
